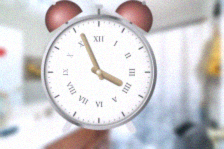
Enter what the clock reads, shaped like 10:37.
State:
3:56
